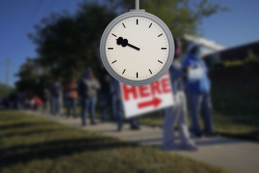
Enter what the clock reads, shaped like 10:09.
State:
9:49
